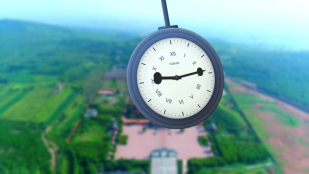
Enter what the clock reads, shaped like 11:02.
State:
9:14
